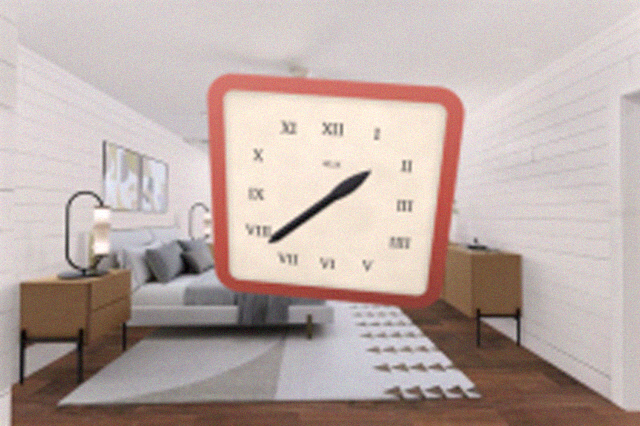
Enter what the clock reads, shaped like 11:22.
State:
1:38
